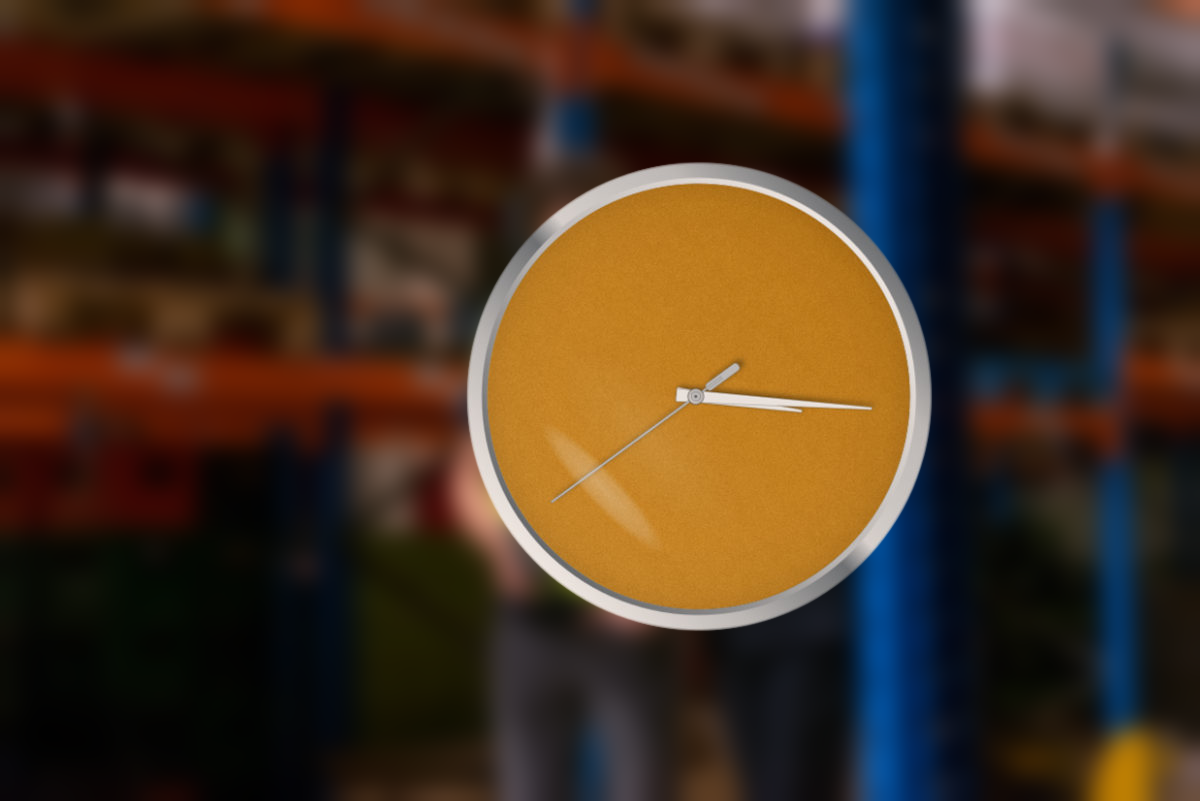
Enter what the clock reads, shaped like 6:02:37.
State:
3:15:39
